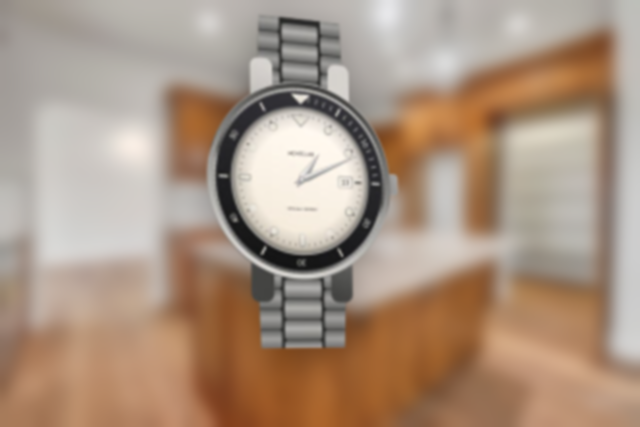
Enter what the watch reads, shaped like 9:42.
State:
1:11
